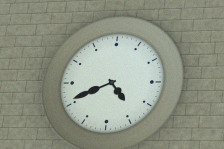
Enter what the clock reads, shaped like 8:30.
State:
4:41
